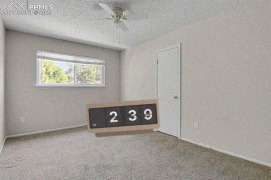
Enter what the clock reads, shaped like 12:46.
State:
2:39
